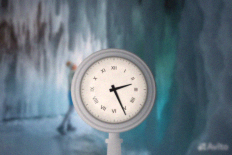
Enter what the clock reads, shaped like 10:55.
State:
2:26
